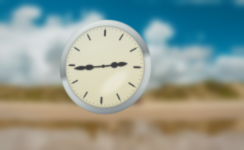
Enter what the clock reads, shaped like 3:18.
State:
2:44
